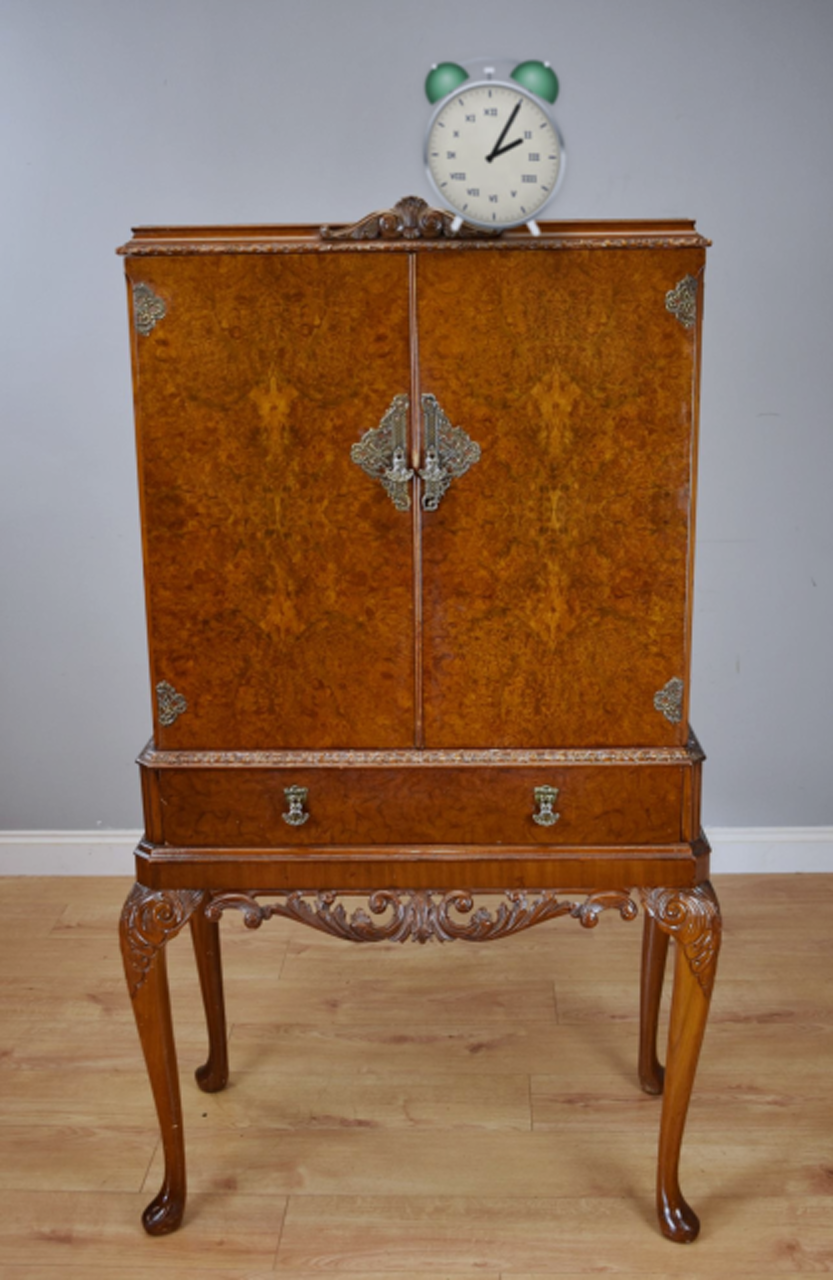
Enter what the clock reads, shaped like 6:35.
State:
2:05
